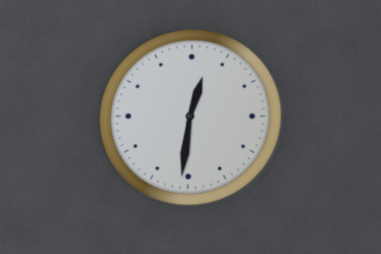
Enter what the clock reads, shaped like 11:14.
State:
12:31
